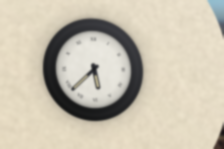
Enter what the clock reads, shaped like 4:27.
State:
5:38
